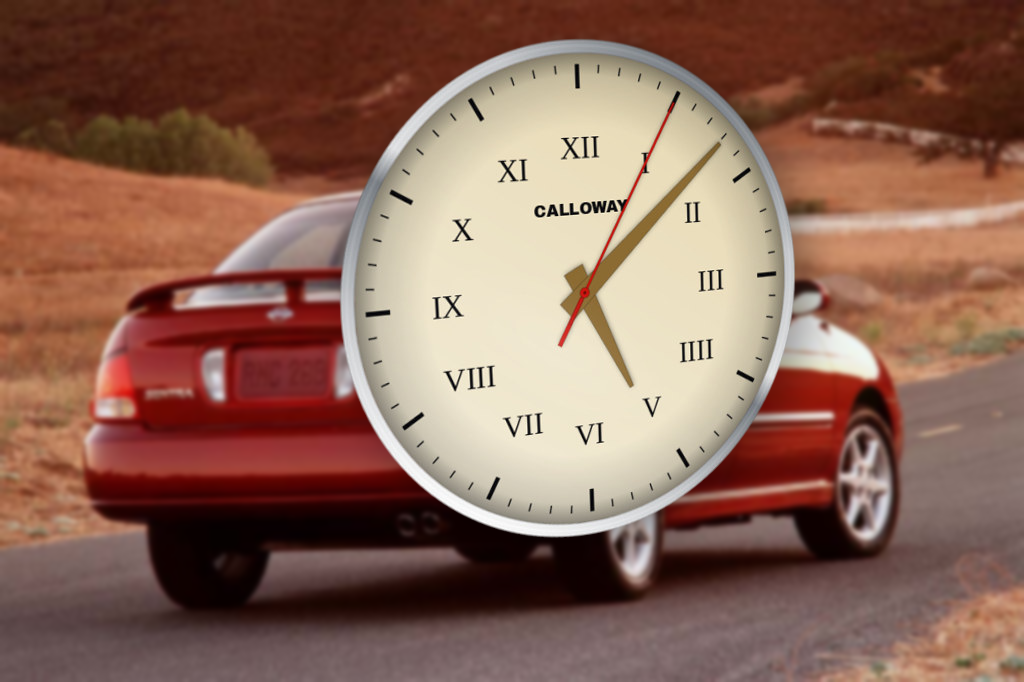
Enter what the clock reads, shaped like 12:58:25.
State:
5:08:05
